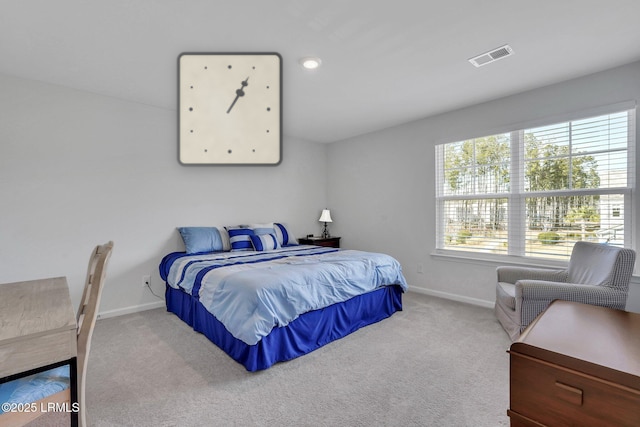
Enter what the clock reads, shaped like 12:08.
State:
1:05
